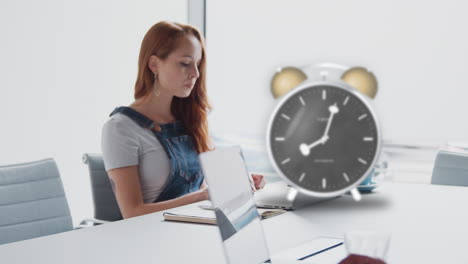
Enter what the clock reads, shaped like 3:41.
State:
8:03
